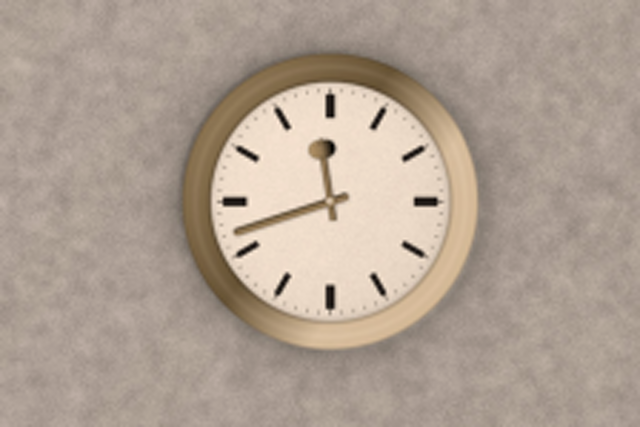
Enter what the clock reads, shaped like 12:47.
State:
11:42
